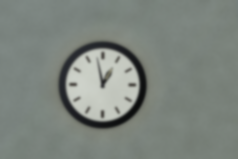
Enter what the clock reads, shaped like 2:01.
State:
12:58
